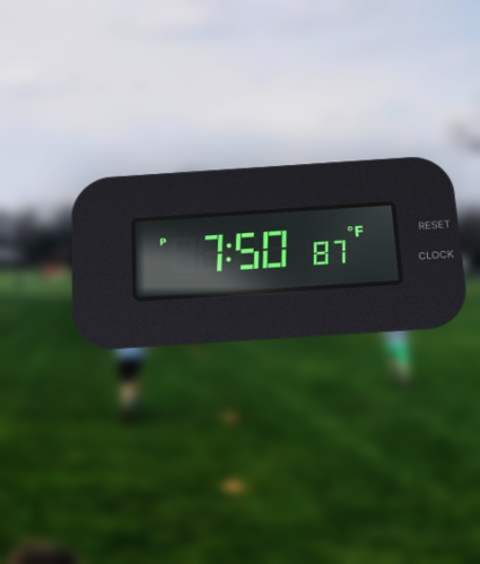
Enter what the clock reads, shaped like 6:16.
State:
7:50
